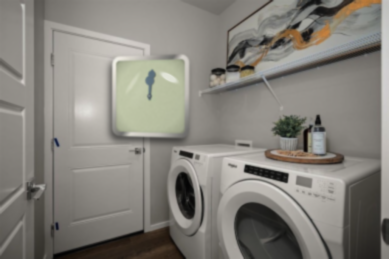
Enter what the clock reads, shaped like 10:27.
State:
12:01
